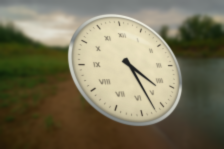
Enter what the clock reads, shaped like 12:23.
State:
4:27
